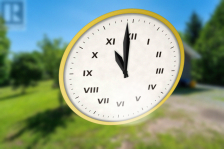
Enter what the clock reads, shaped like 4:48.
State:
10:59
